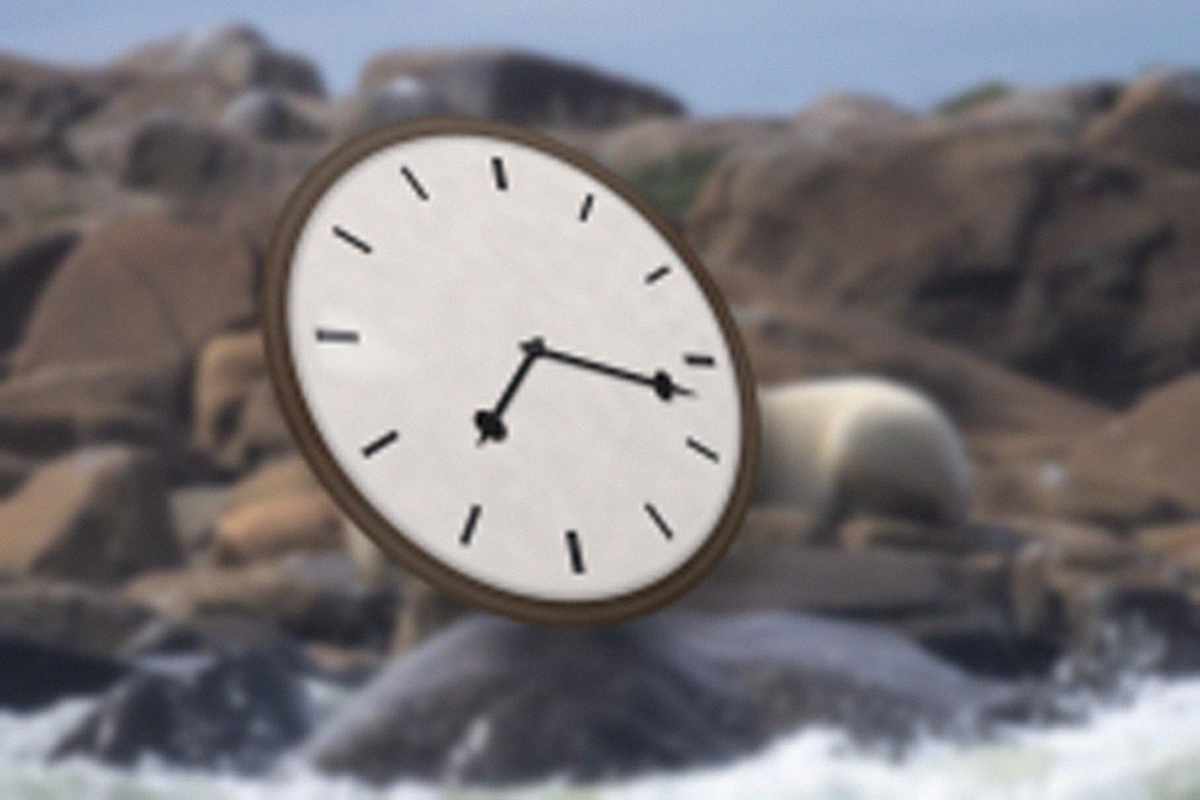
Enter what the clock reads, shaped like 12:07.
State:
7:17
